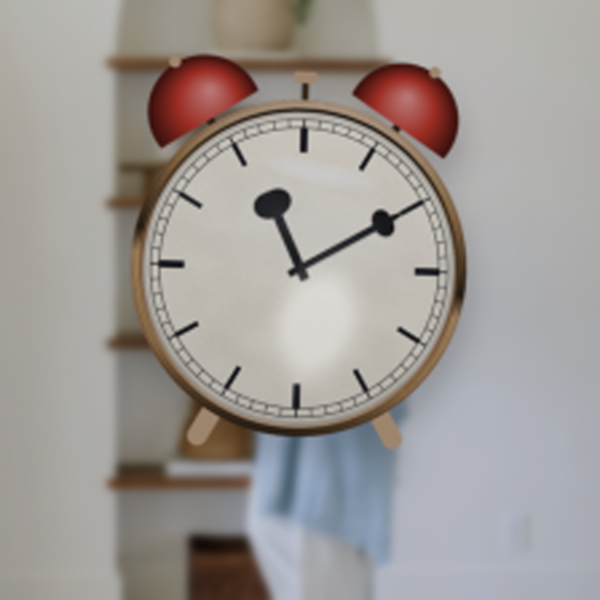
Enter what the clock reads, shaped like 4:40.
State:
11:10
